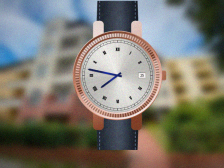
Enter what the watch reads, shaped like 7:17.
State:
7:47
